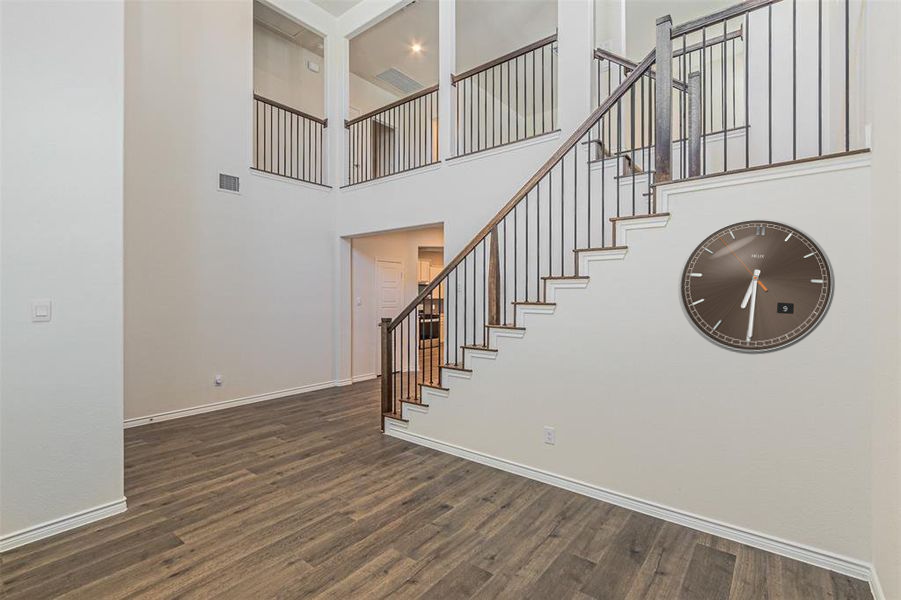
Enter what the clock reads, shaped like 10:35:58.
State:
6:29:53
